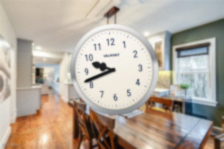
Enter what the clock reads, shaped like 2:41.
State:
9:42
